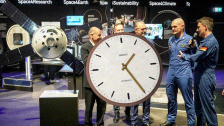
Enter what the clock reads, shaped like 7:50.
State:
1:25
